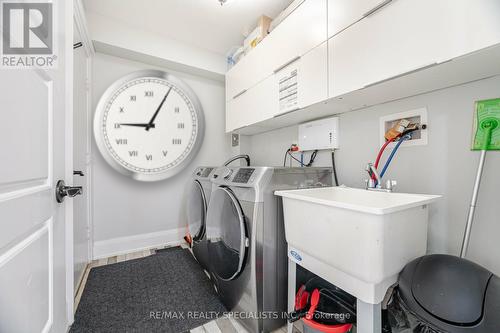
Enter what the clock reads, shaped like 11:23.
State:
9:05
